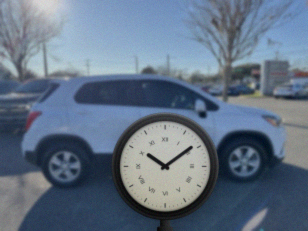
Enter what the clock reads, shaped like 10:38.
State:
10:09
